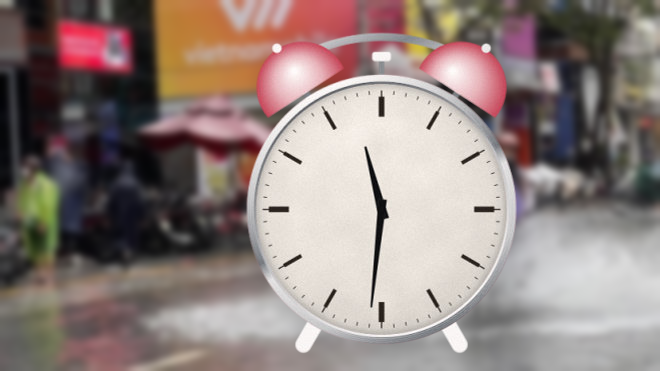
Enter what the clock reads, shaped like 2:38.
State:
11:31
